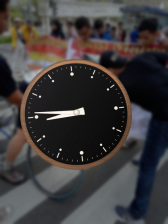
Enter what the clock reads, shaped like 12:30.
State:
8:46
